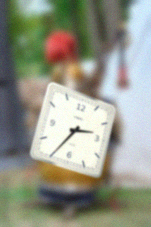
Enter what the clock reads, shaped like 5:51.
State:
2:35
